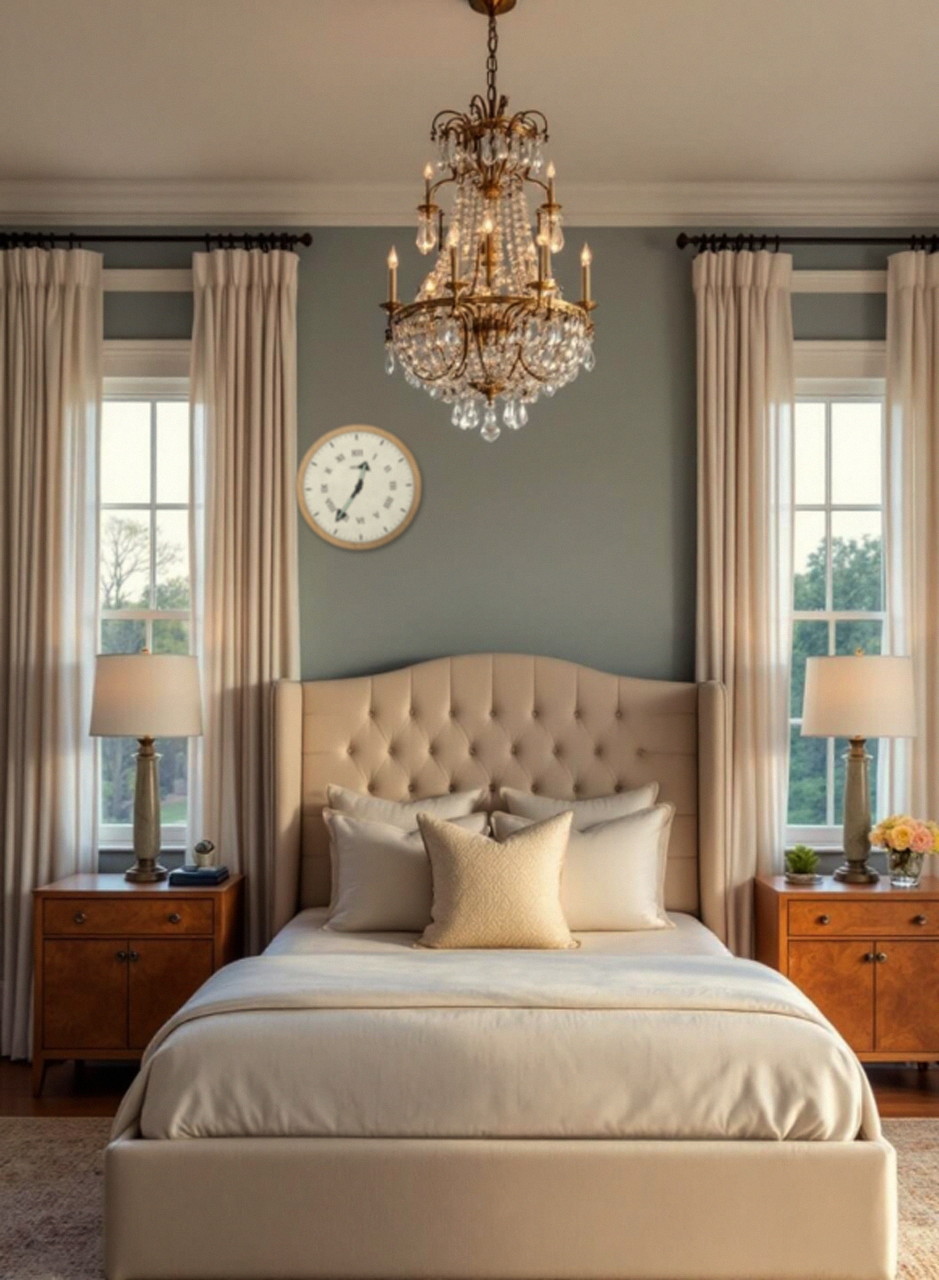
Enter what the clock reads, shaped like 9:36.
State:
12:36
